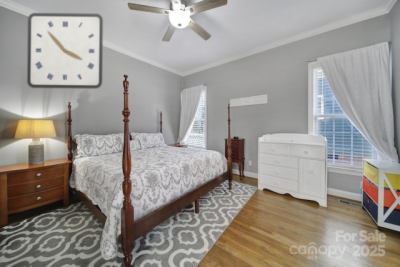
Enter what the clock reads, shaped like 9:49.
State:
3:53
